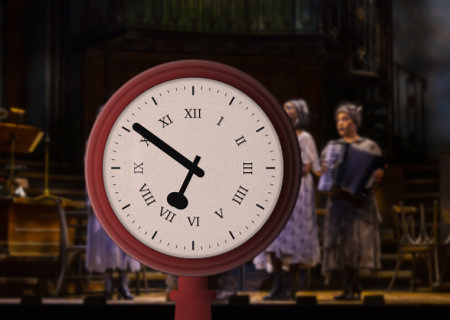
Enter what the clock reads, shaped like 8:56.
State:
6:51
